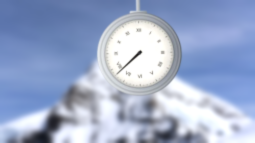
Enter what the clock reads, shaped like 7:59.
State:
7:38
